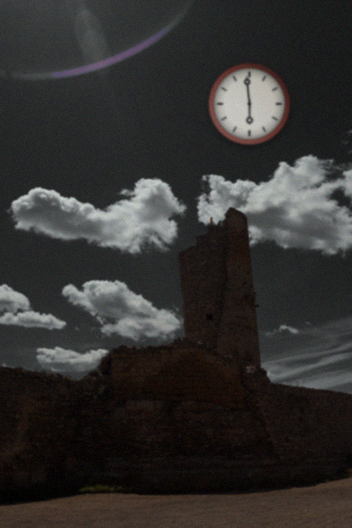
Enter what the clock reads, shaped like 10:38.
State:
5:59
